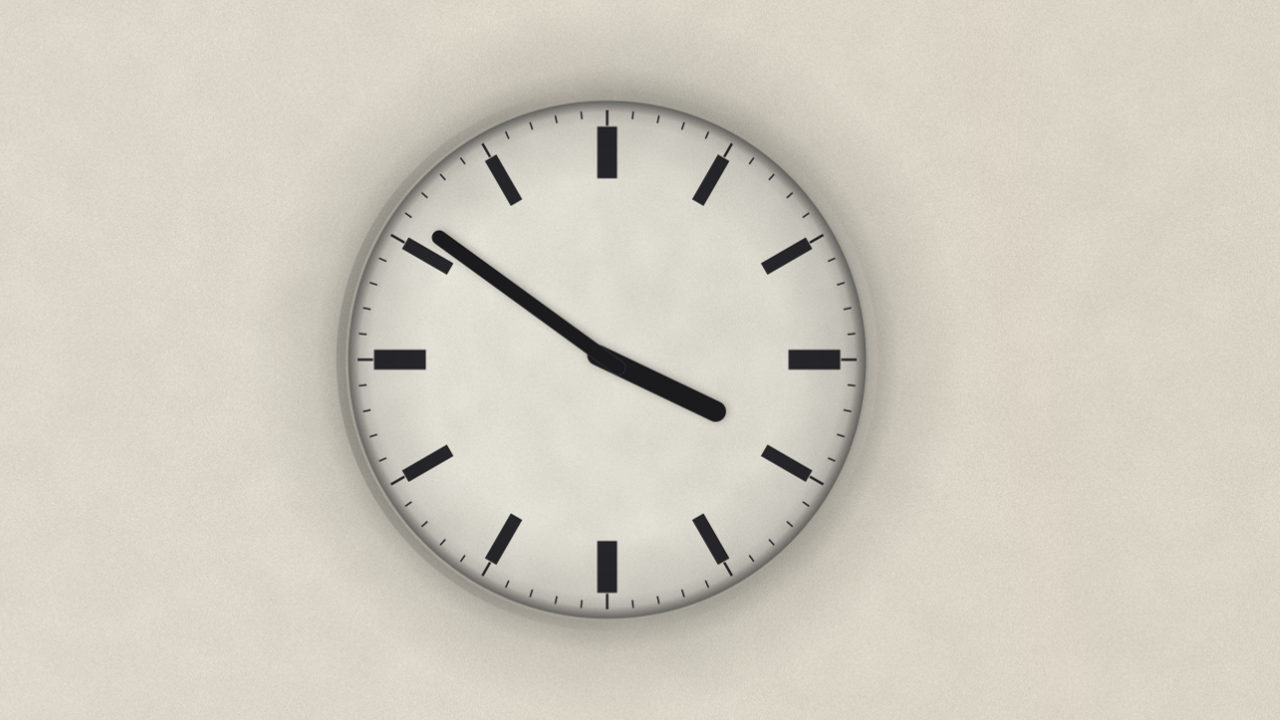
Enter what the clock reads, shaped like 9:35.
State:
3:51
